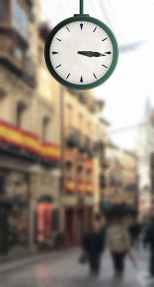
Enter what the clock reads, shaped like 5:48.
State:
3:16
